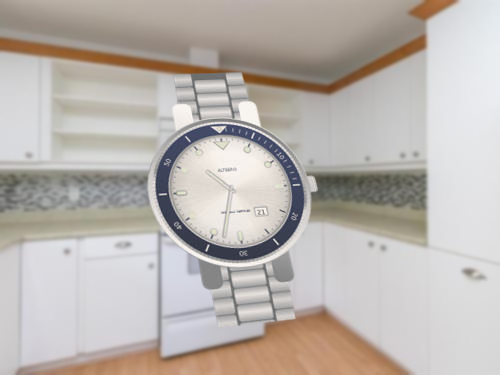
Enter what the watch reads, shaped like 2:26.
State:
10:33
